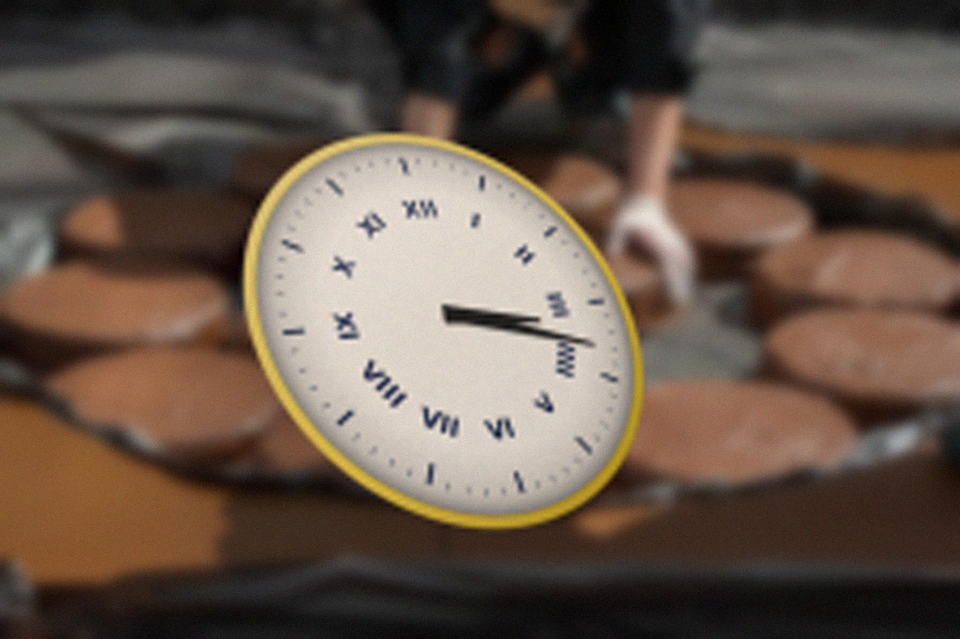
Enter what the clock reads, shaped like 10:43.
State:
3:18
